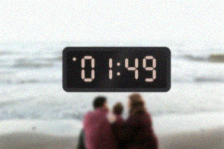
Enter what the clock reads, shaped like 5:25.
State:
1:49
